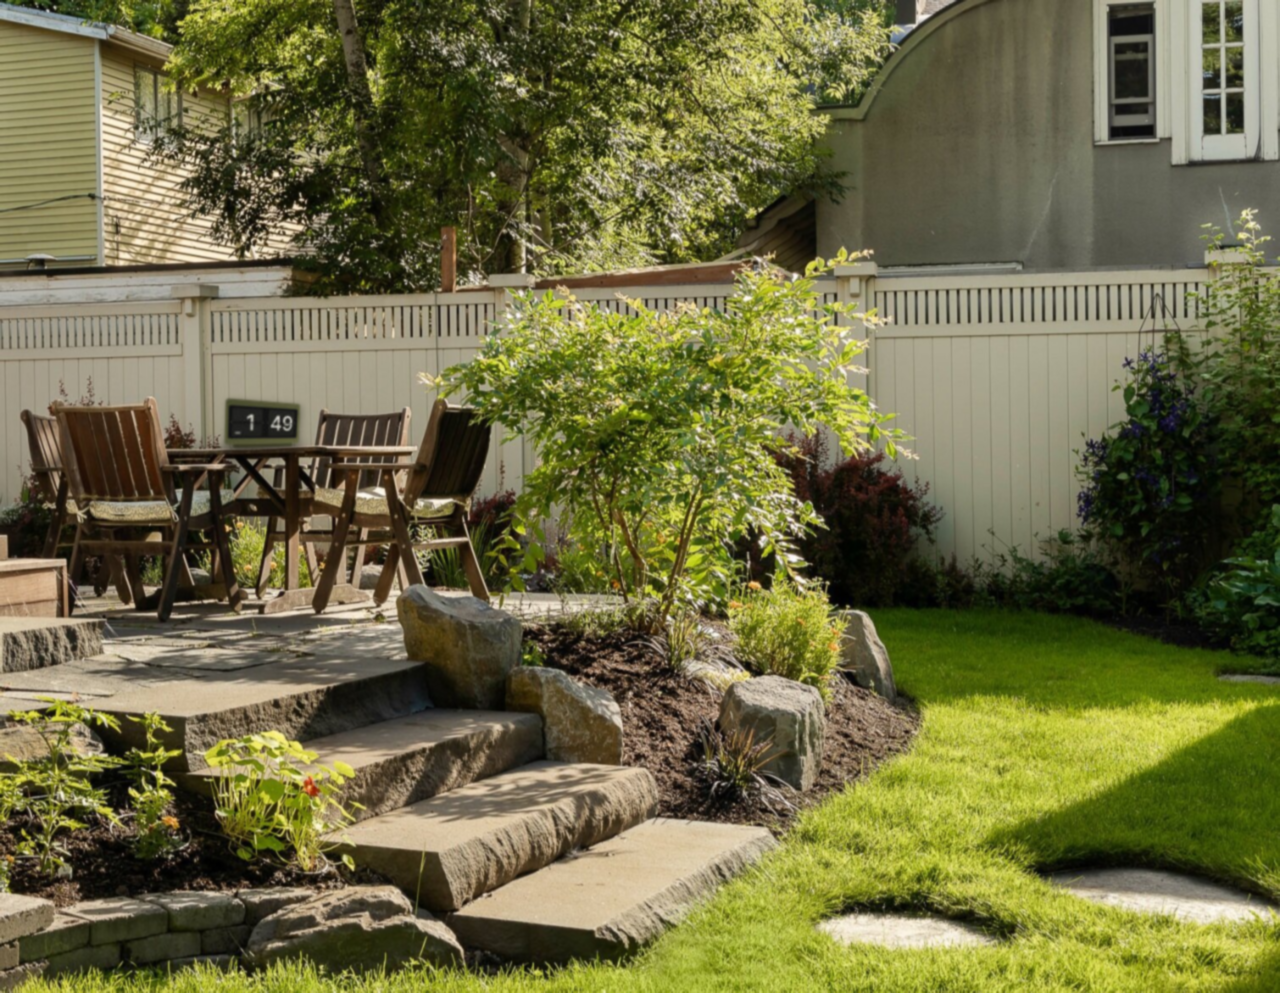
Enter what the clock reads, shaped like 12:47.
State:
1:49
